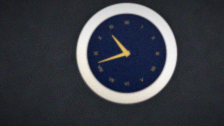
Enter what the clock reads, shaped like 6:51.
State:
10:42
